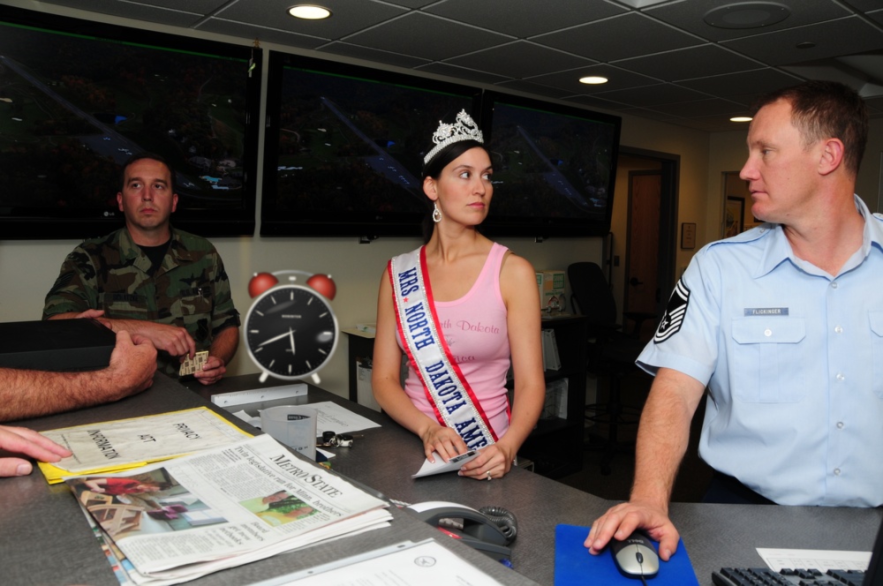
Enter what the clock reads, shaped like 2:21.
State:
5:41
